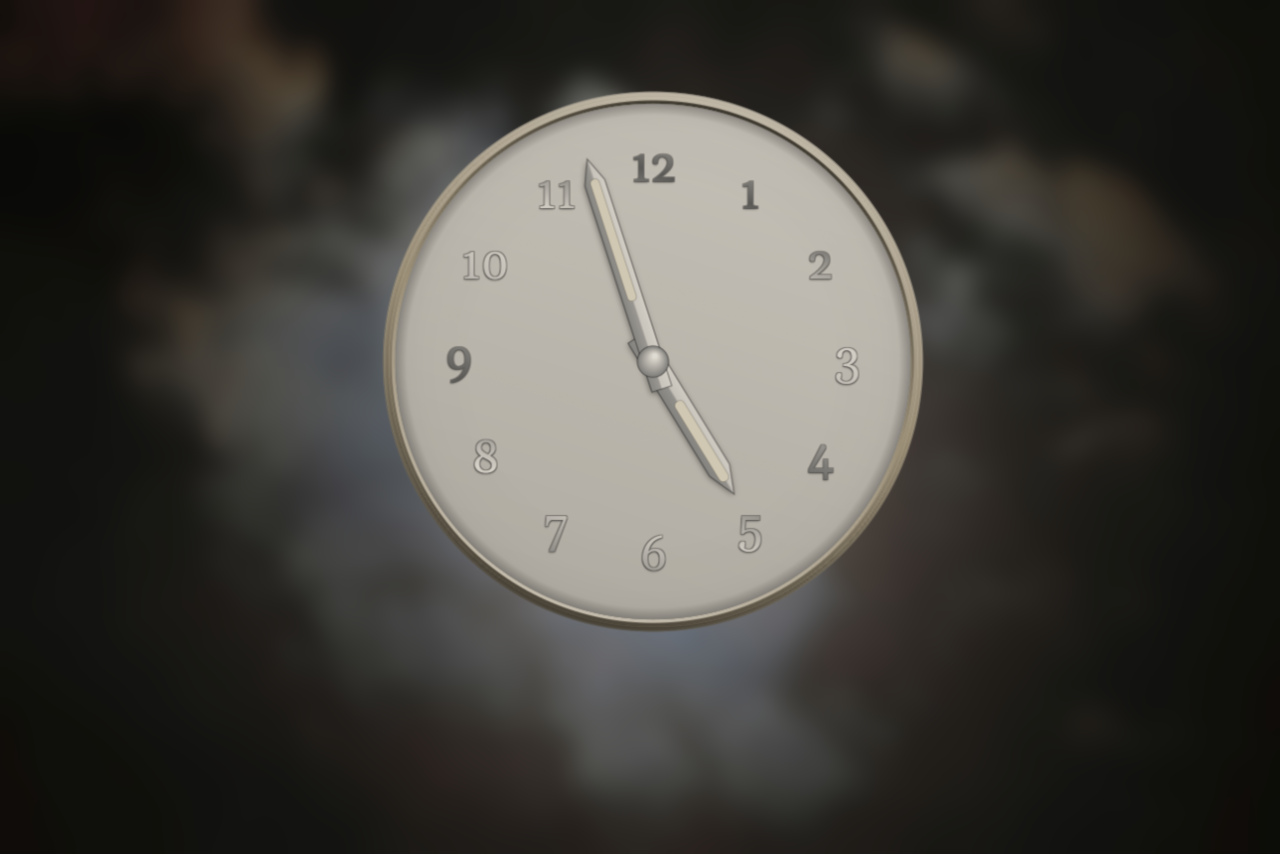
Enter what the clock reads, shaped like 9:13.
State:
4:57
